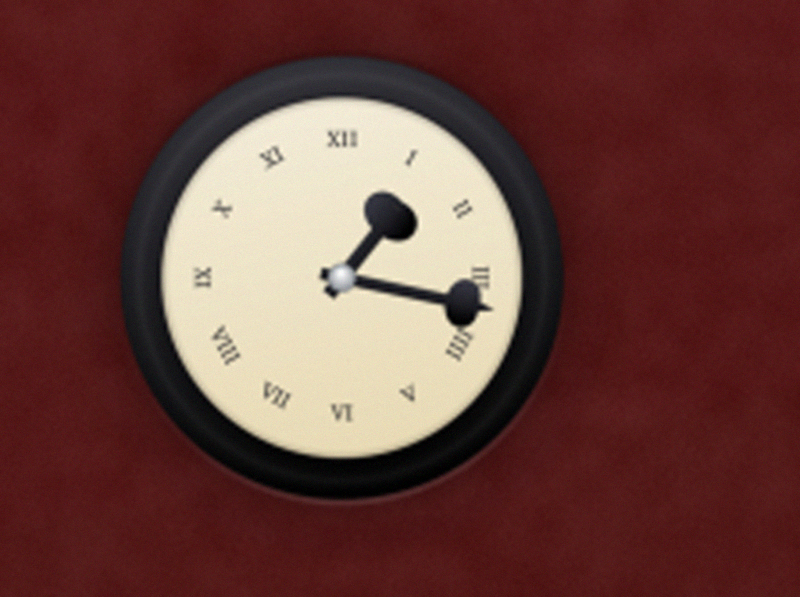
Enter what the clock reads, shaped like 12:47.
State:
1:17
